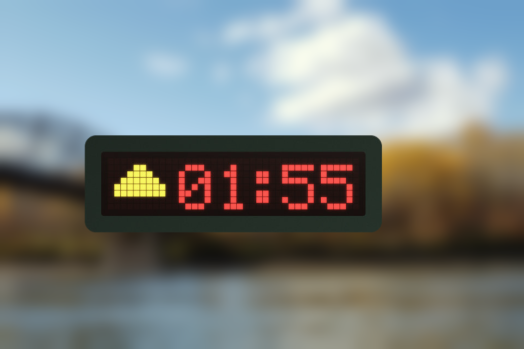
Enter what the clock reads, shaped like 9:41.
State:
1:55
